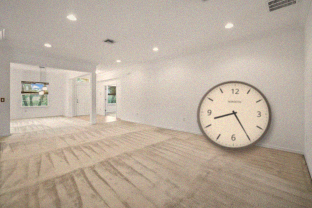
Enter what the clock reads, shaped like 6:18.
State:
8:25
